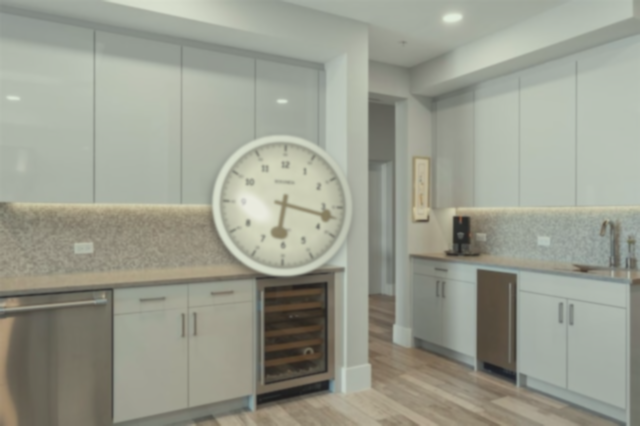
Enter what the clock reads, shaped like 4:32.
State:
6:17
